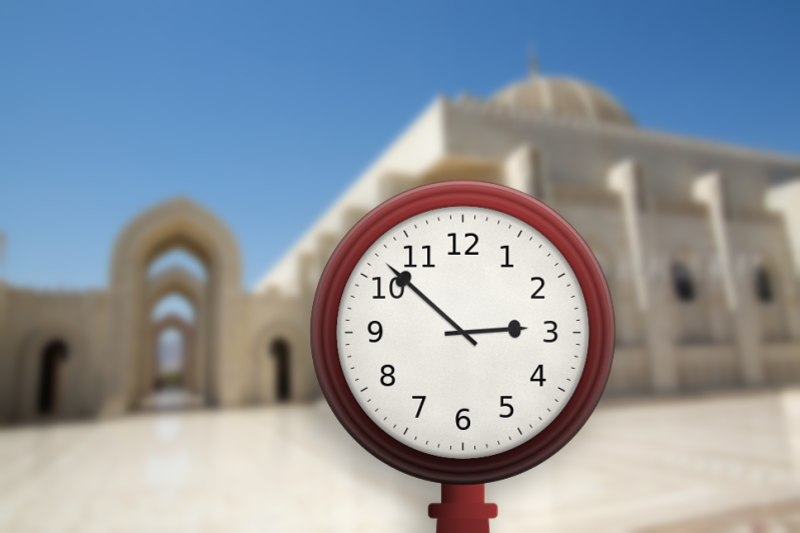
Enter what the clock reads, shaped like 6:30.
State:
2:52
